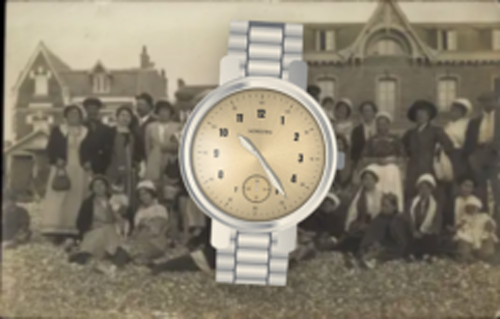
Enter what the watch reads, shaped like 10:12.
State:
10:24
